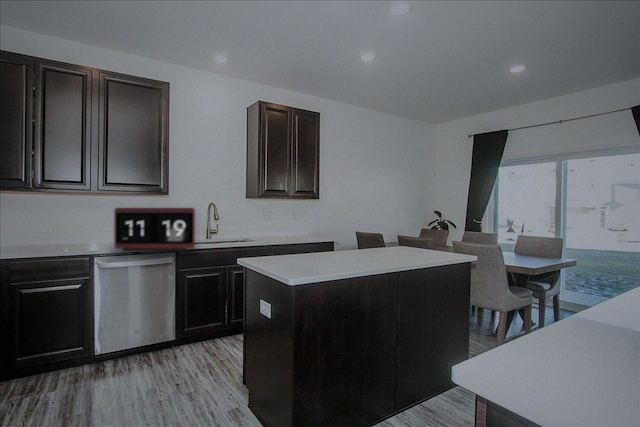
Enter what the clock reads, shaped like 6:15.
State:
11:19
